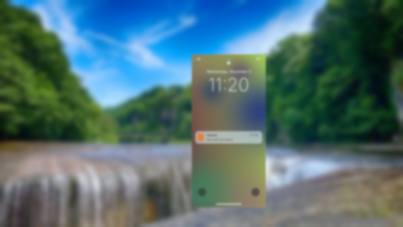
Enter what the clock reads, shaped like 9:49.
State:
11:20
